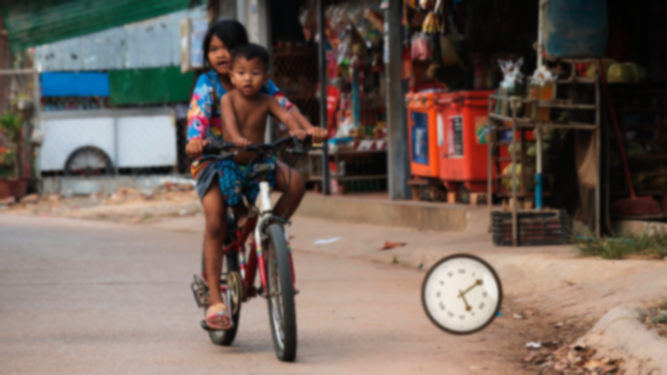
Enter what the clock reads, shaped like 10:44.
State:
5:09
